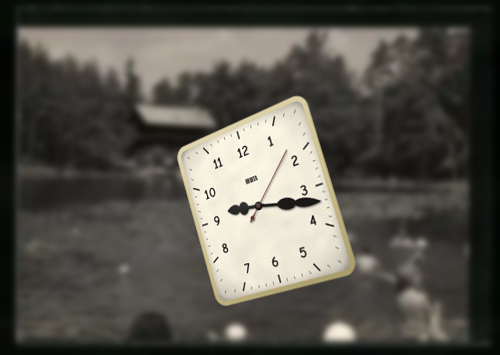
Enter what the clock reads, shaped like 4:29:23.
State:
9:17:08
